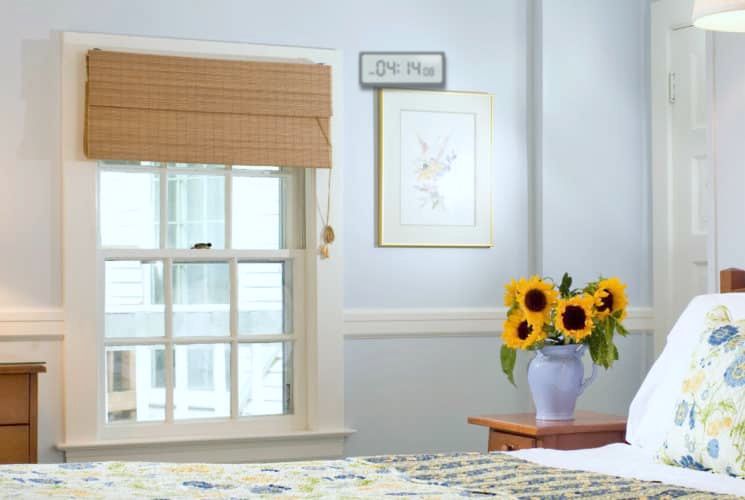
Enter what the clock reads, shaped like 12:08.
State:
4:14
